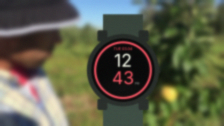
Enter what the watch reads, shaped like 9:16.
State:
12:43
